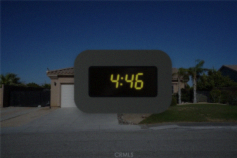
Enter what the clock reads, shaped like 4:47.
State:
4:46
